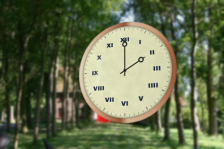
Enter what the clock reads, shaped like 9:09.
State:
2:00
